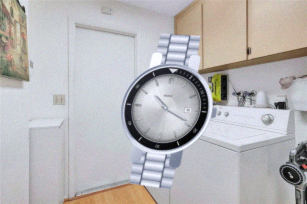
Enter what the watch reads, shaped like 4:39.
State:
10:19
